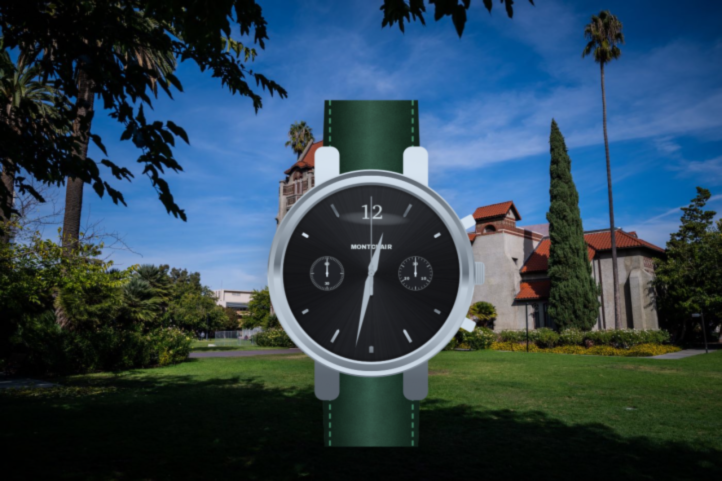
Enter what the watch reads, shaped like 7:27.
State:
12:32
